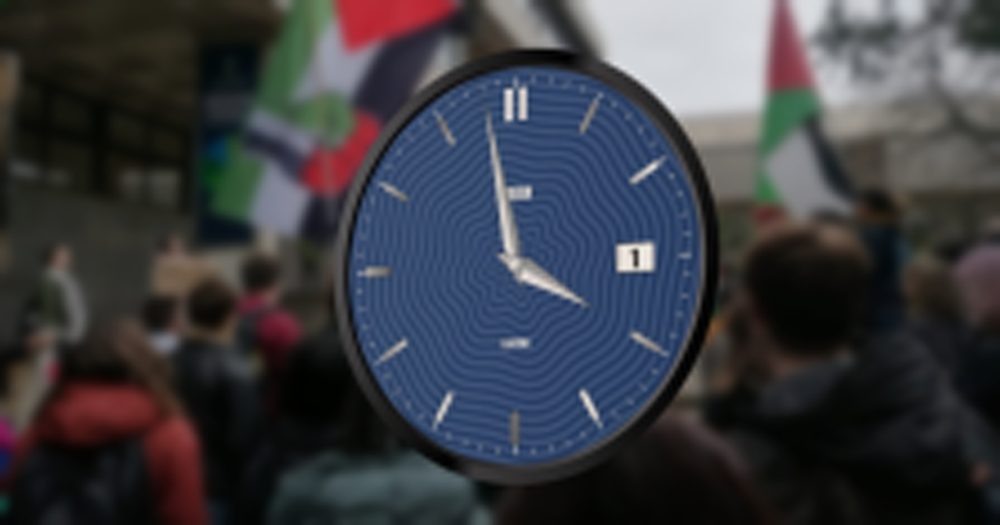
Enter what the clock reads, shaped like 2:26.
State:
3:58
